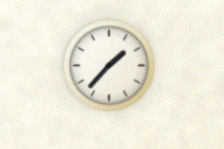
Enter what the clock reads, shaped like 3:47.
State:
1:37
